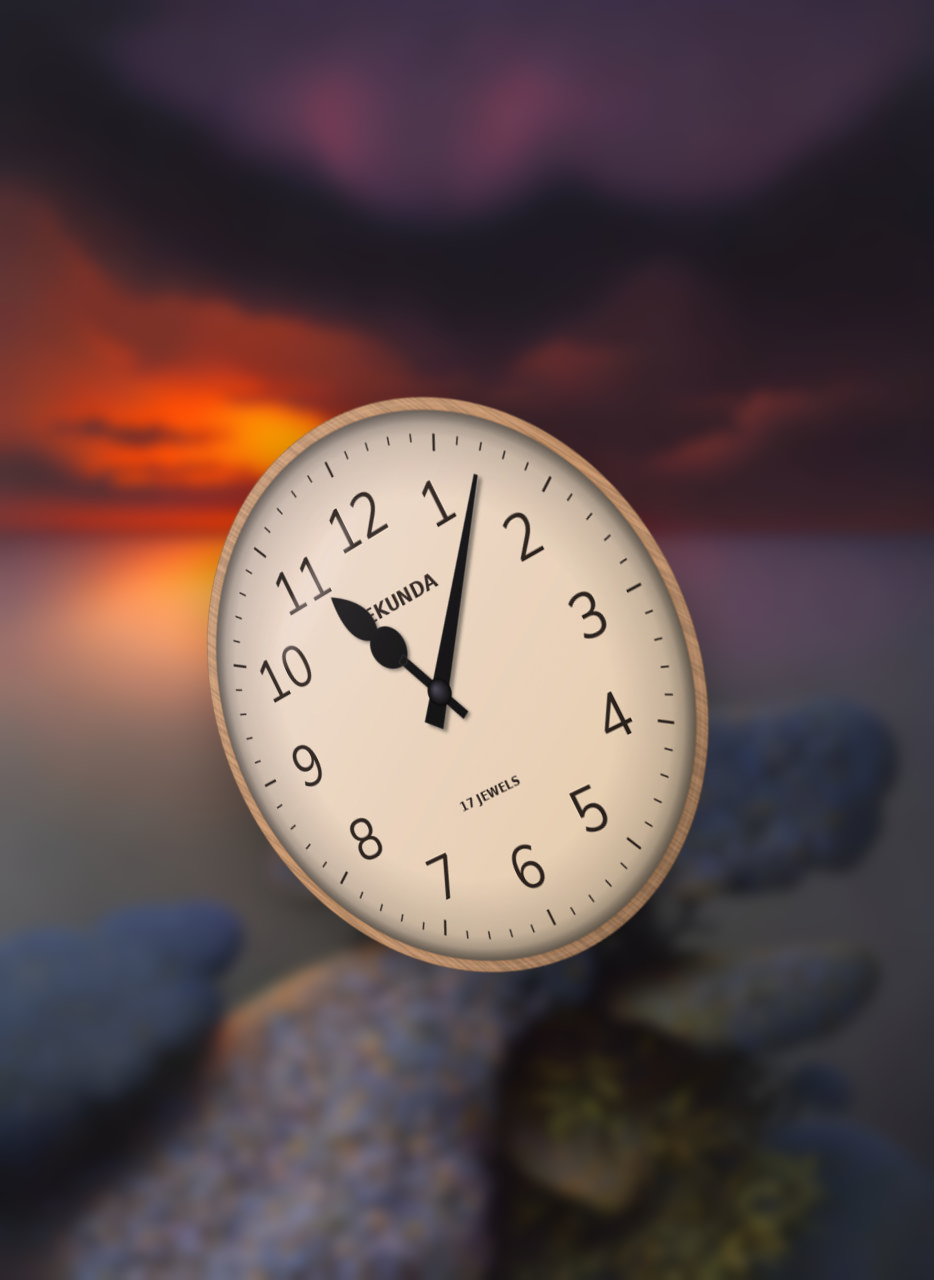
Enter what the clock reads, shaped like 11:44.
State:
11:07
